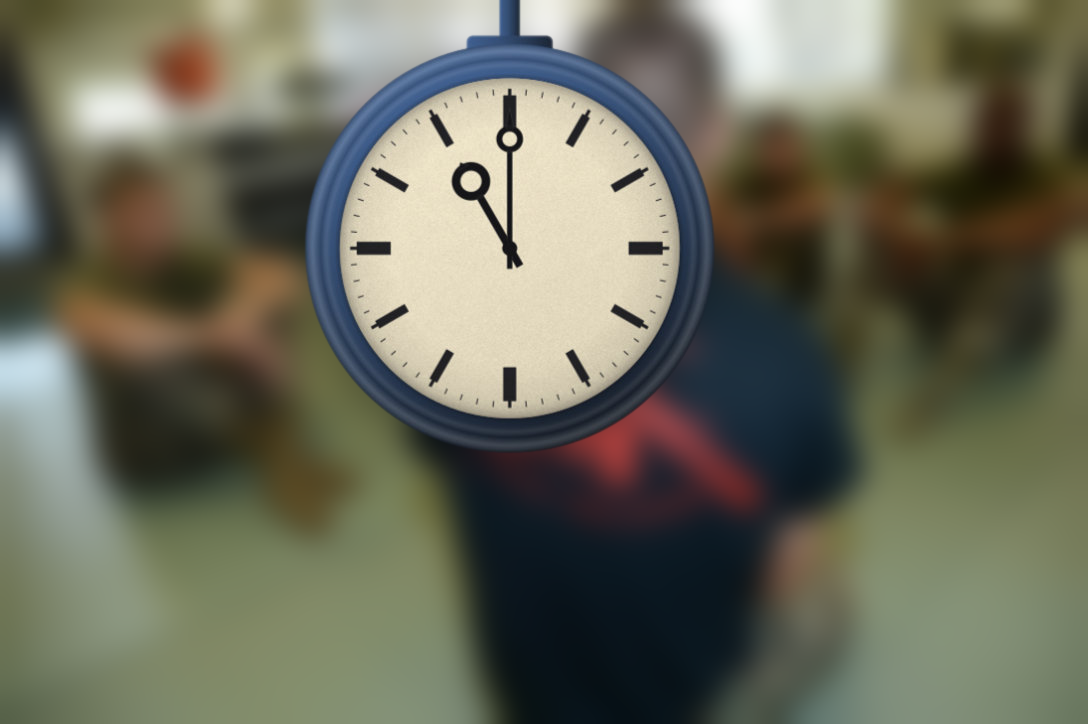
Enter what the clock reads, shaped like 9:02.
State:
11:00
